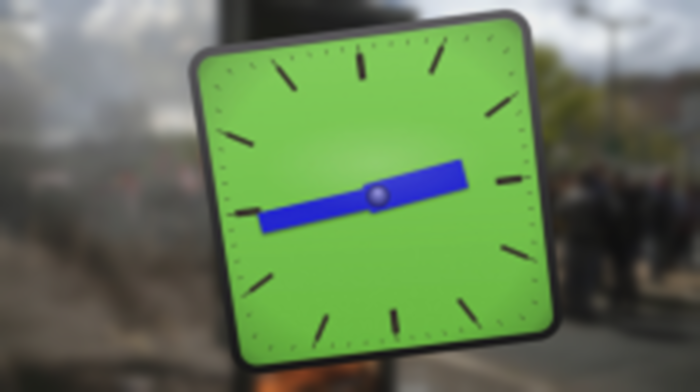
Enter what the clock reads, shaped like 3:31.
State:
2:44
